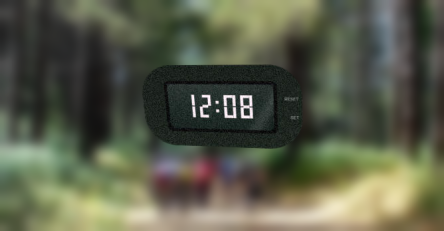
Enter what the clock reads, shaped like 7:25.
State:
12:08
